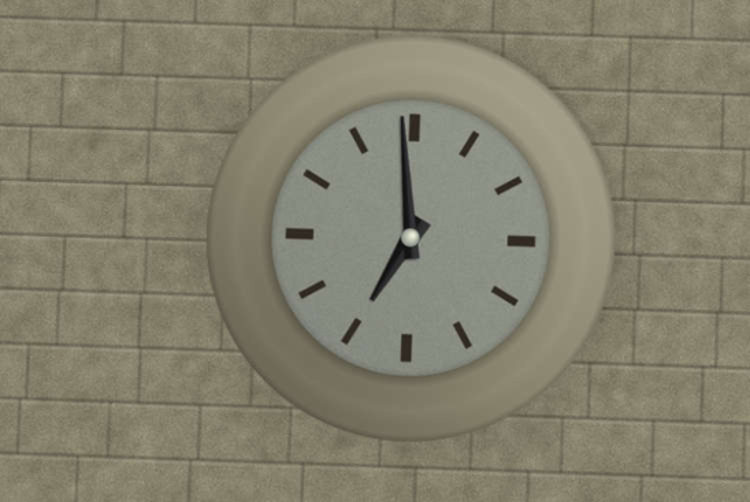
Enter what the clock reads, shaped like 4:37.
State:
6:59
